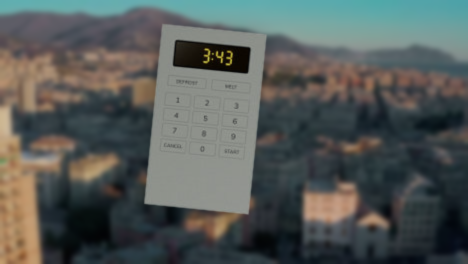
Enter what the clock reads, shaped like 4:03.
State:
3:43
